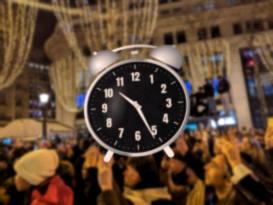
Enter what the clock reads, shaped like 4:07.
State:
10:26
